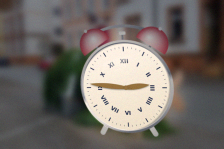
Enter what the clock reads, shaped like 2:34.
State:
2:46
